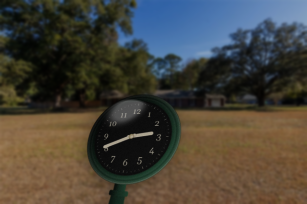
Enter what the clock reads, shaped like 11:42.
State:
2:41
